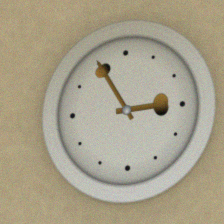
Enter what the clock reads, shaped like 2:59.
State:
2:55
